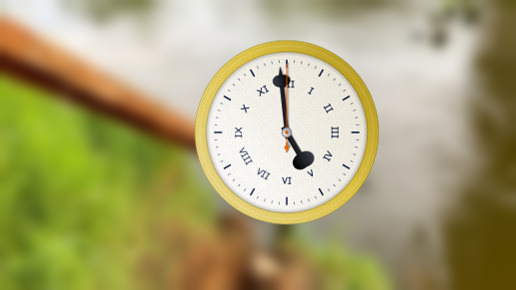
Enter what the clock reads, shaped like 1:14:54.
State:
4:59:00
